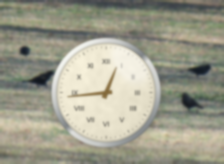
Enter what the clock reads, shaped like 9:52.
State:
12:44
